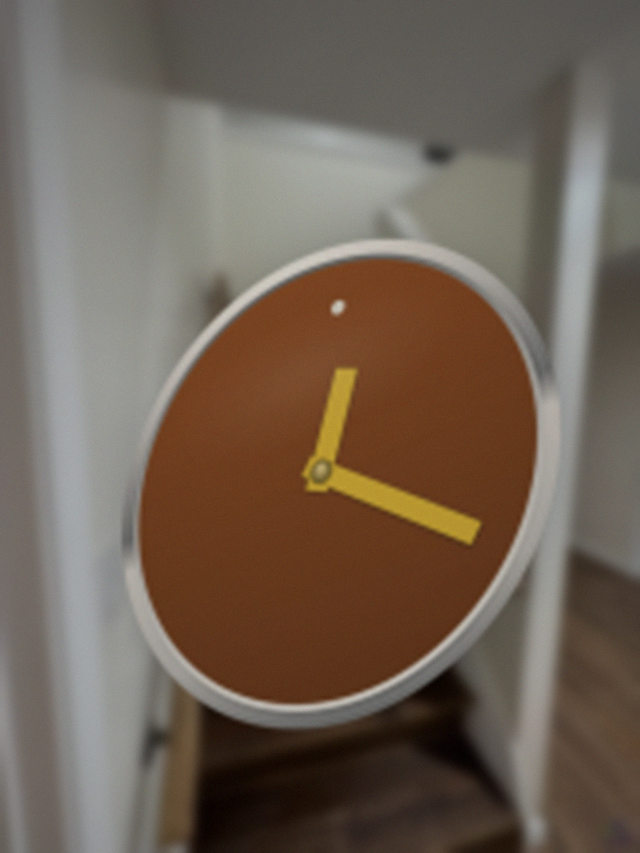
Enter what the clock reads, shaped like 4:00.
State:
12:19
